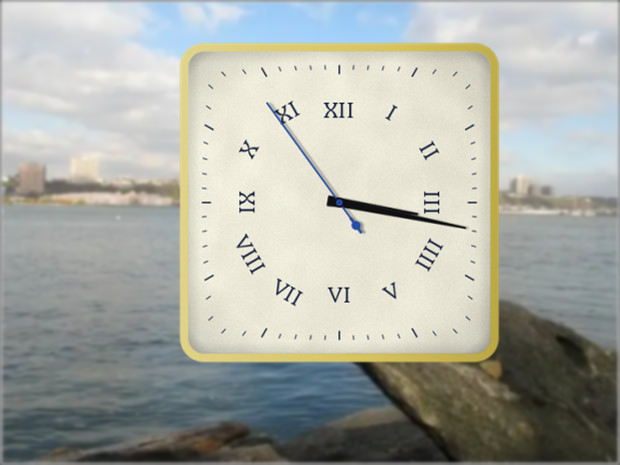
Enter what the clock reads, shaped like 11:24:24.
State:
3:16:54
